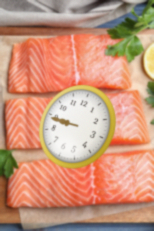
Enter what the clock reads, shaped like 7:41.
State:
8:44
